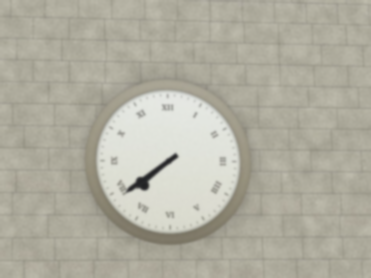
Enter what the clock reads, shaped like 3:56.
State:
7:39
